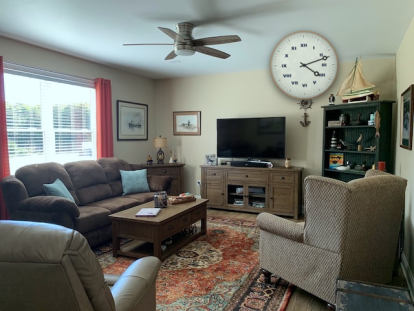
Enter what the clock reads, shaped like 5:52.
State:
4:12
